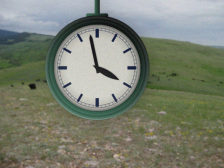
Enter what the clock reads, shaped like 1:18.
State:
3:58
